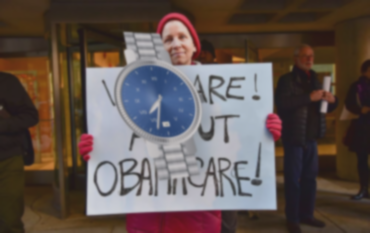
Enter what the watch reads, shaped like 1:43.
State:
7:33
